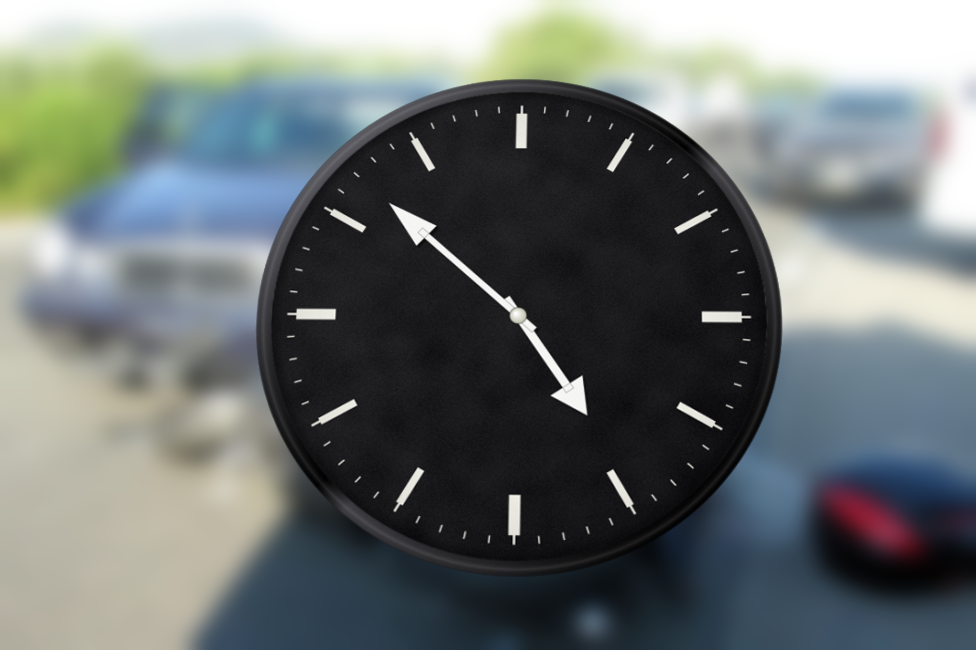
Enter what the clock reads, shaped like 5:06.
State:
4:52
